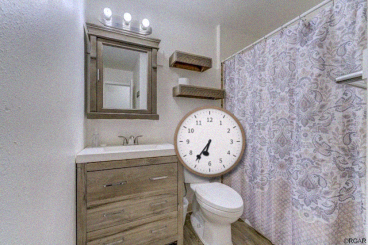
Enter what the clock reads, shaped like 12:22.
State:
6:36
